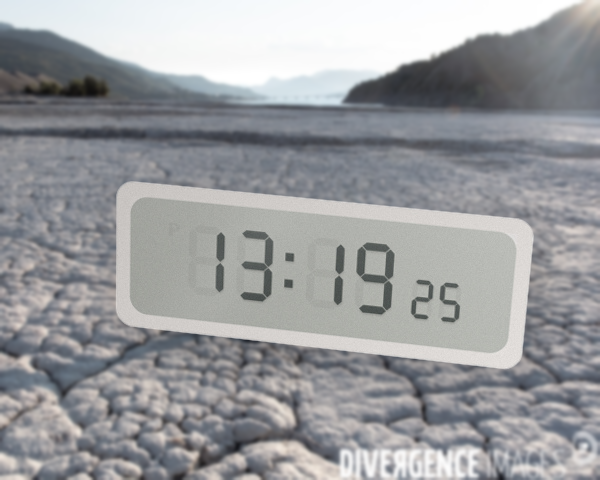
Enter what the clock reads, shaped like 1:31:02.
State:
13:19:25
